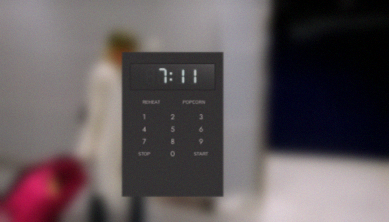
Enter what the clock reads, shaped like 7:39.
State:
7:11
